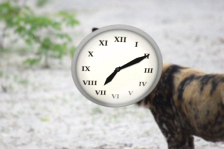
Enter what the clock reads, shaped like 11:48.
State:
7:10
